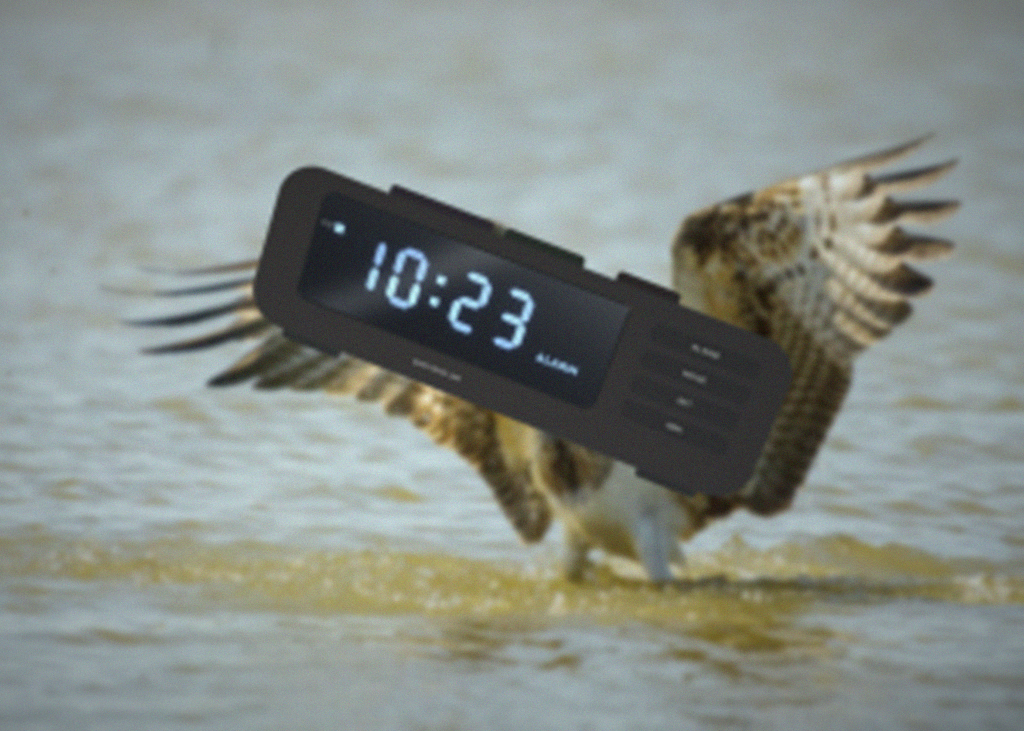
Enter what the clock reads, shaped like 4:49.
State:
10:23
